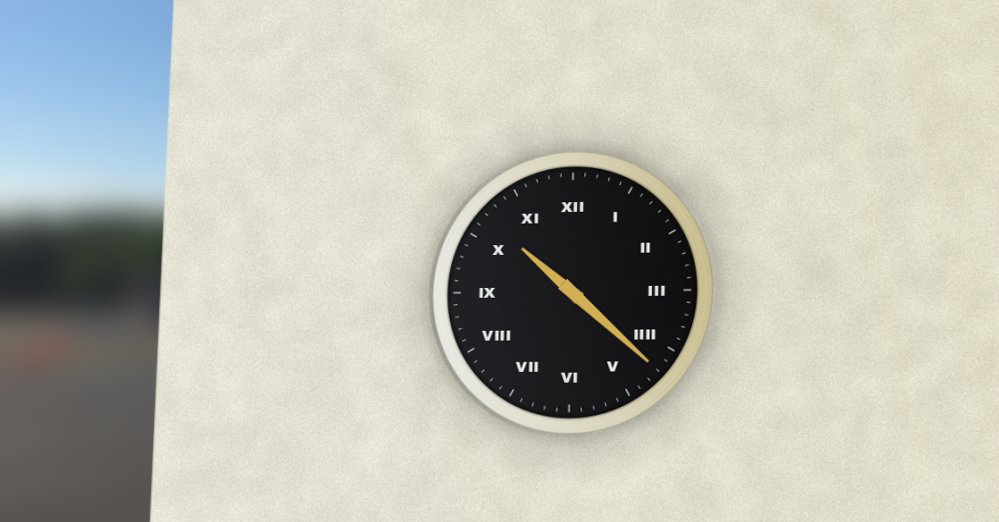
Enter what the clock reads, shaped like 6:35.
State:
10:22
